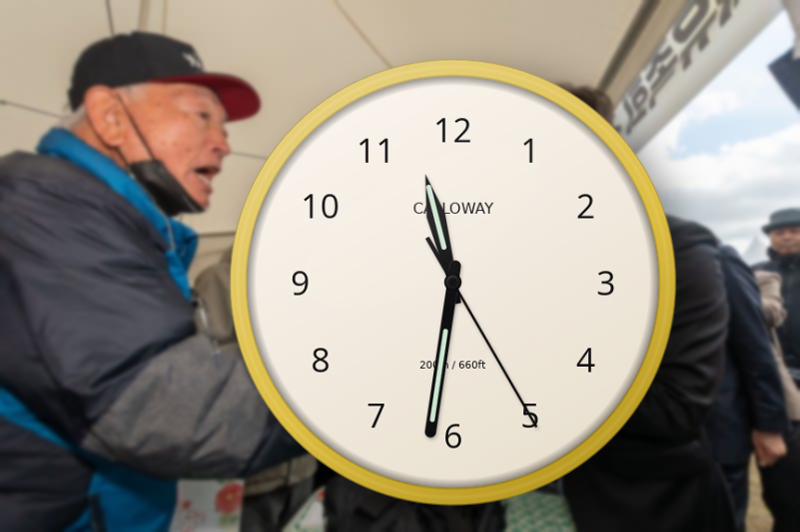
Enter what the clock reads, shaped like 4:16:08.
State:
11:31:25
